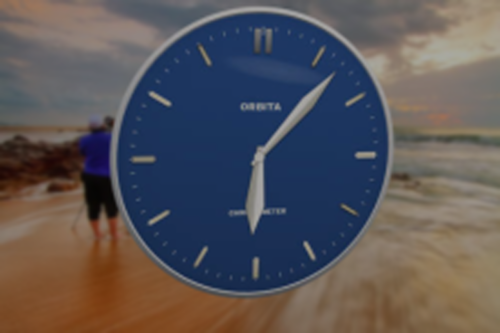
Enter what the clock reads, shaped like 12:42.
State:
6:07
